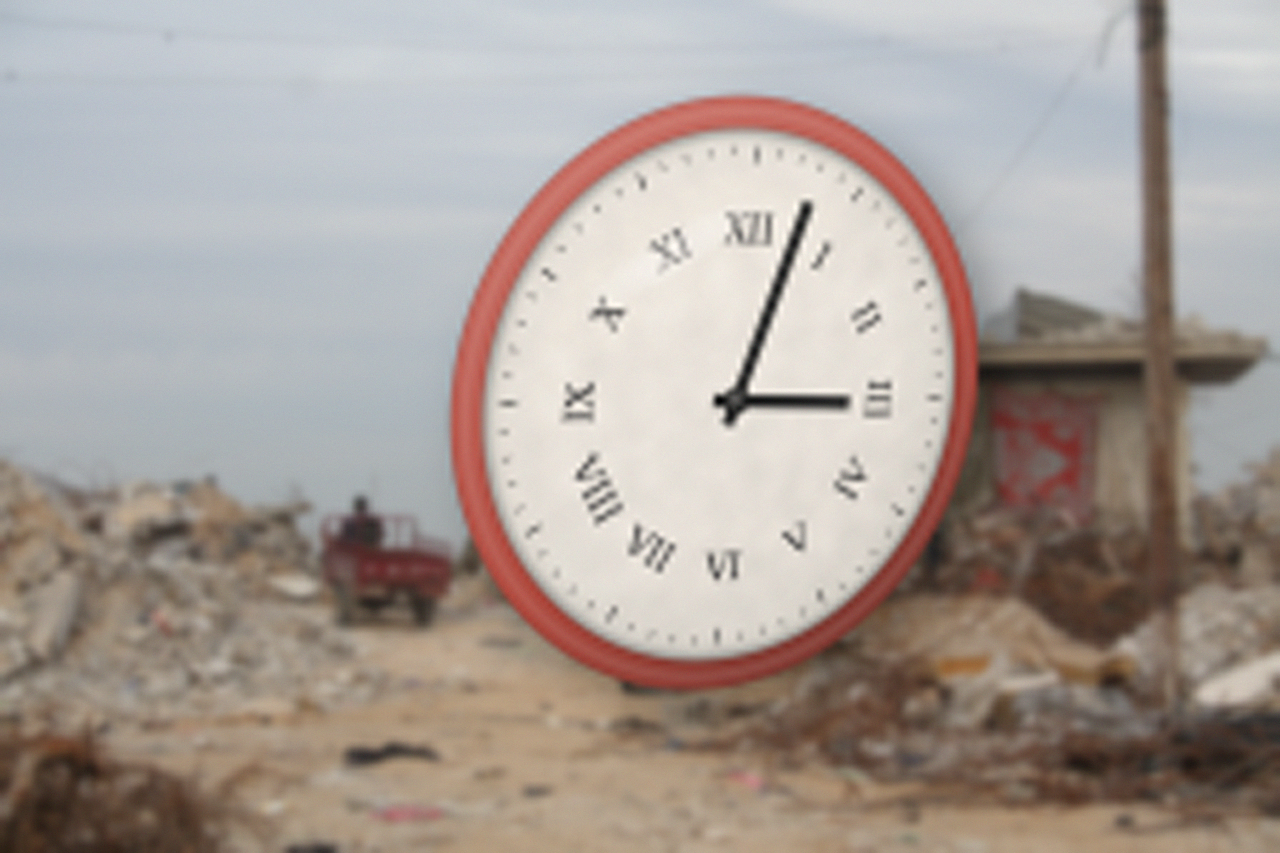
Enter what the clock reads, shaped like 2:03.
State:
3:03
